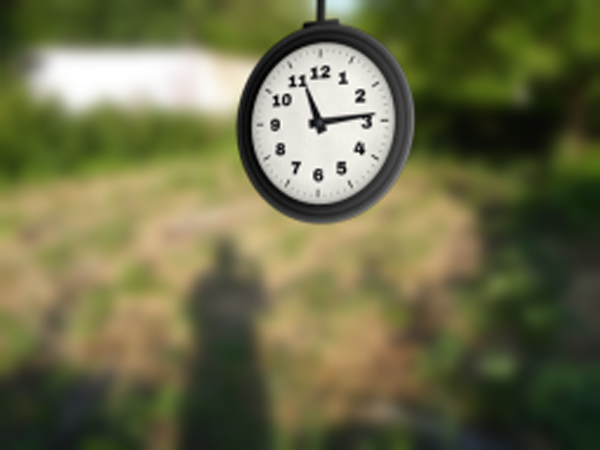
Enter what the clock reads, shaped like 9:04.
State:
11:14
